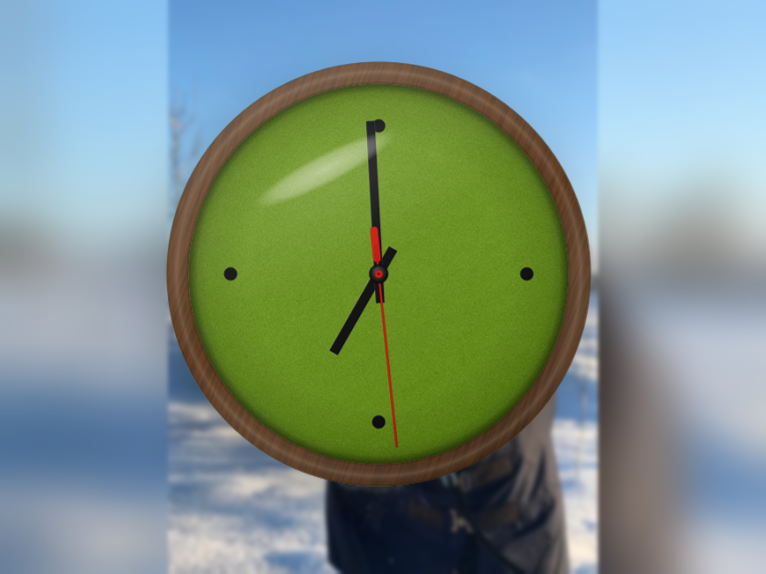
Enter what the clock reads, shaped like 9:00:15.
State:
6:59:29
